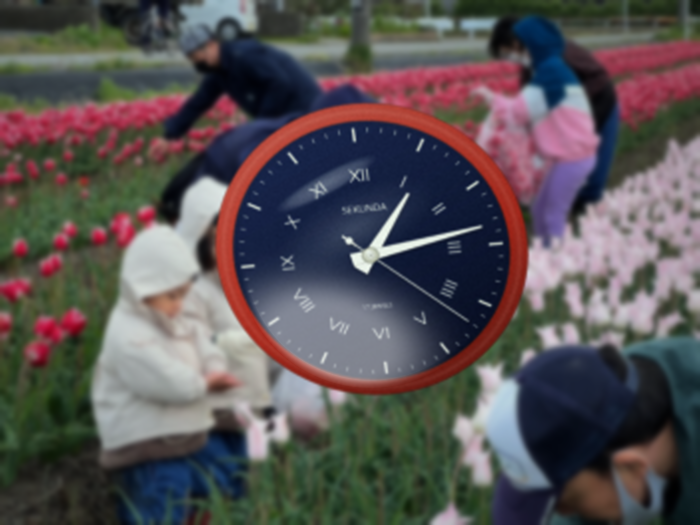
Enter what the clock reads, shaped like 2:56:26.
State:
1:13:22
